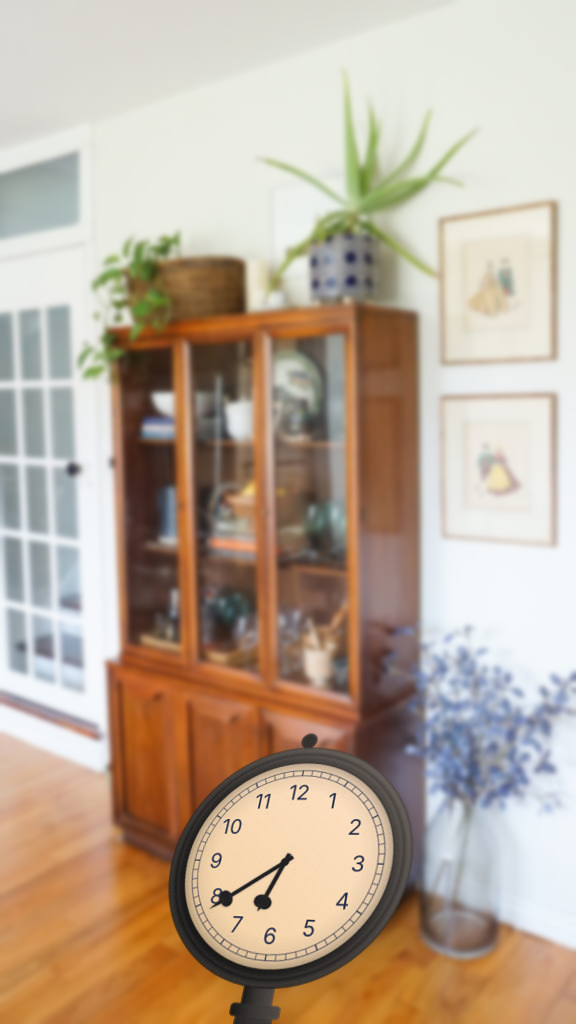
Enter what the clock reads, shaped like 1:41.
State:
6:39
